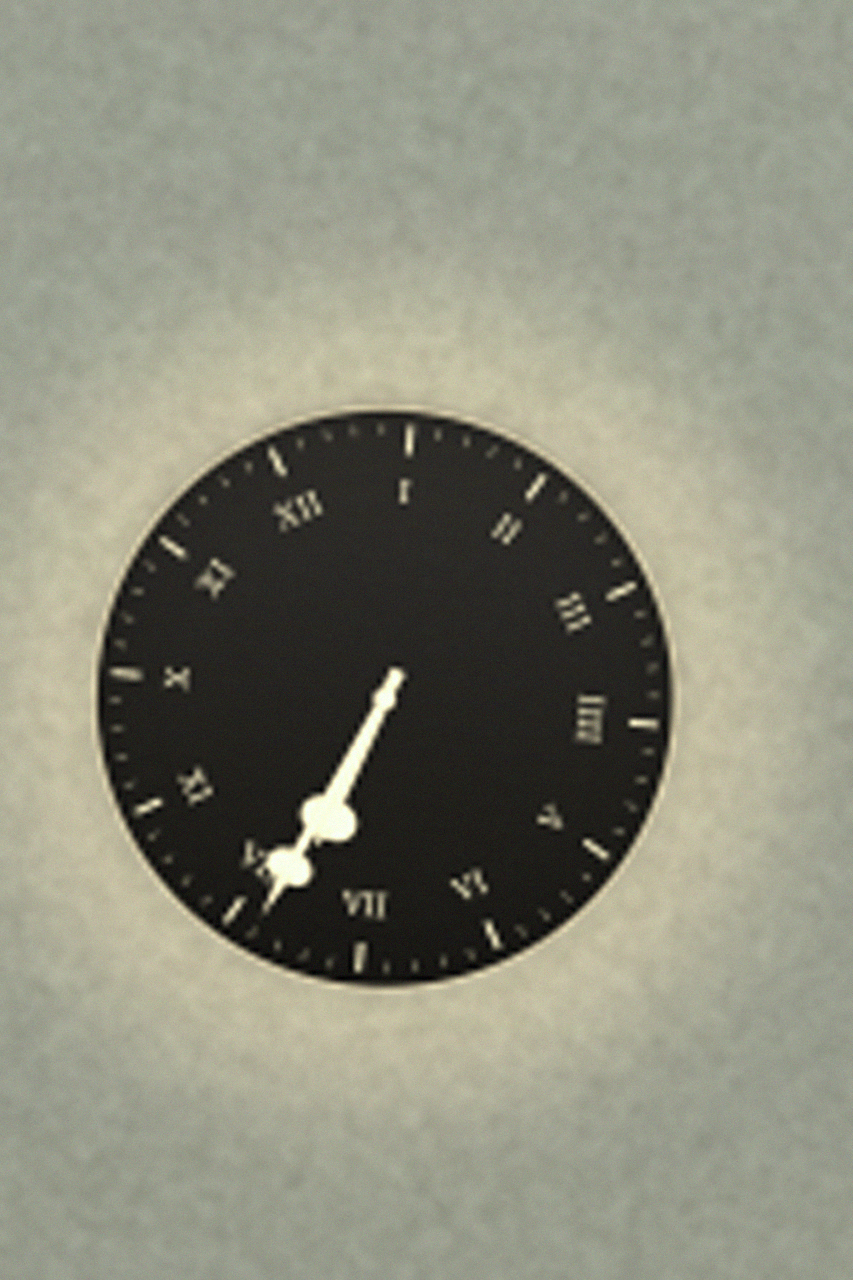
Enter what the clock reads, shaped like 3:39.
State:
7:39
